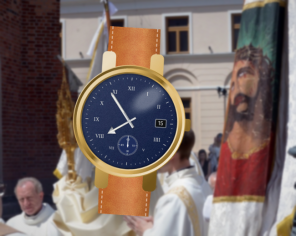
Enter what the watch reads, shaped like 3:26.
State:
7:54
